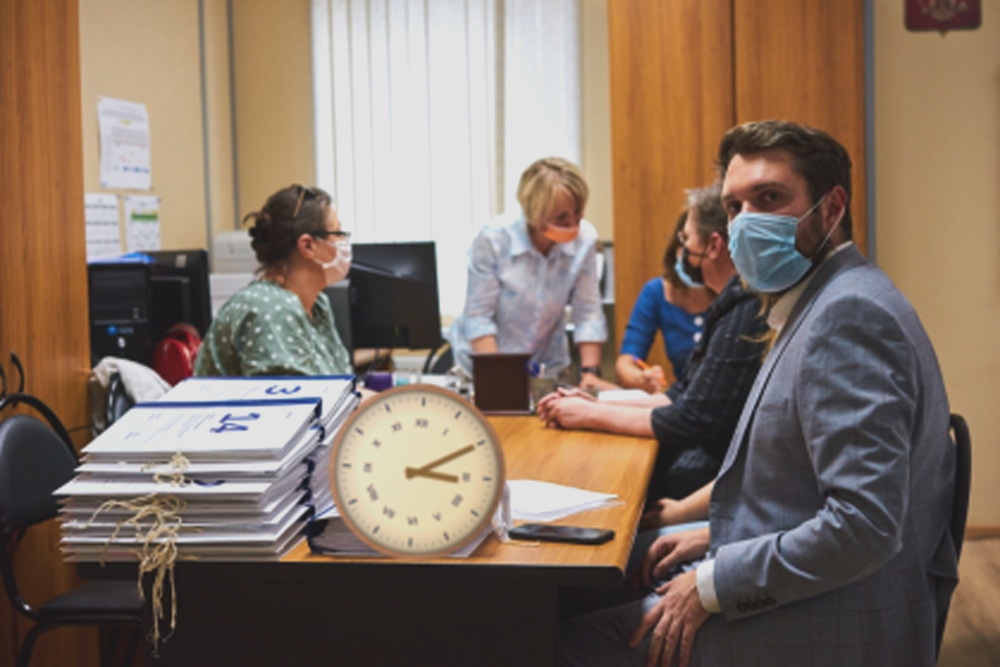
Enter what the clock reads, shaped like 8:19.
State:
3:10
